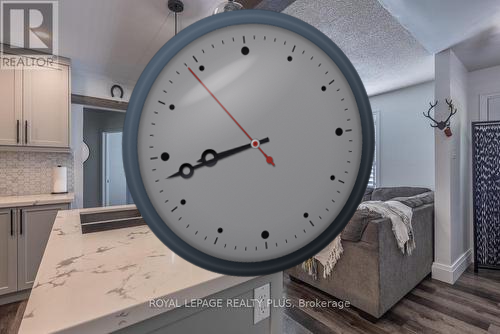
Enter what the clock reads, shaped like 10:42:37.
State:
8:42:54
